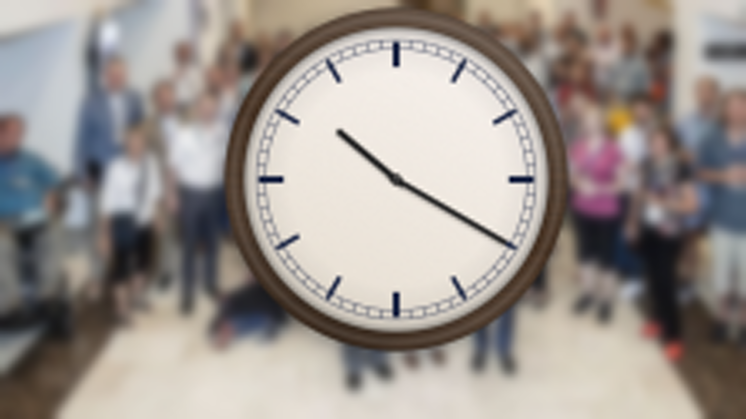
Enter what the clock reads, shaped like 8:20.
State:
10:20
